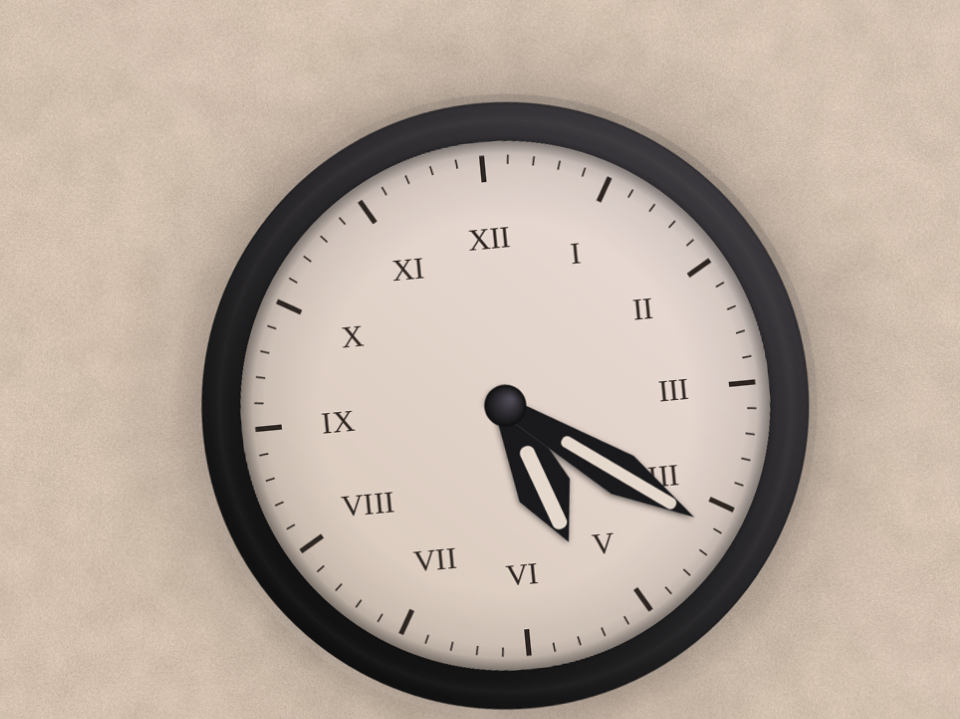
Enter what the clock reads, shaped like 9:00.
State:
5:21
